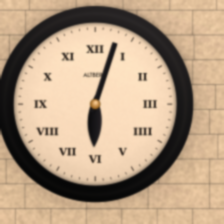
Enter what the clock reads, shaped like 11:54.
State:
6:03
